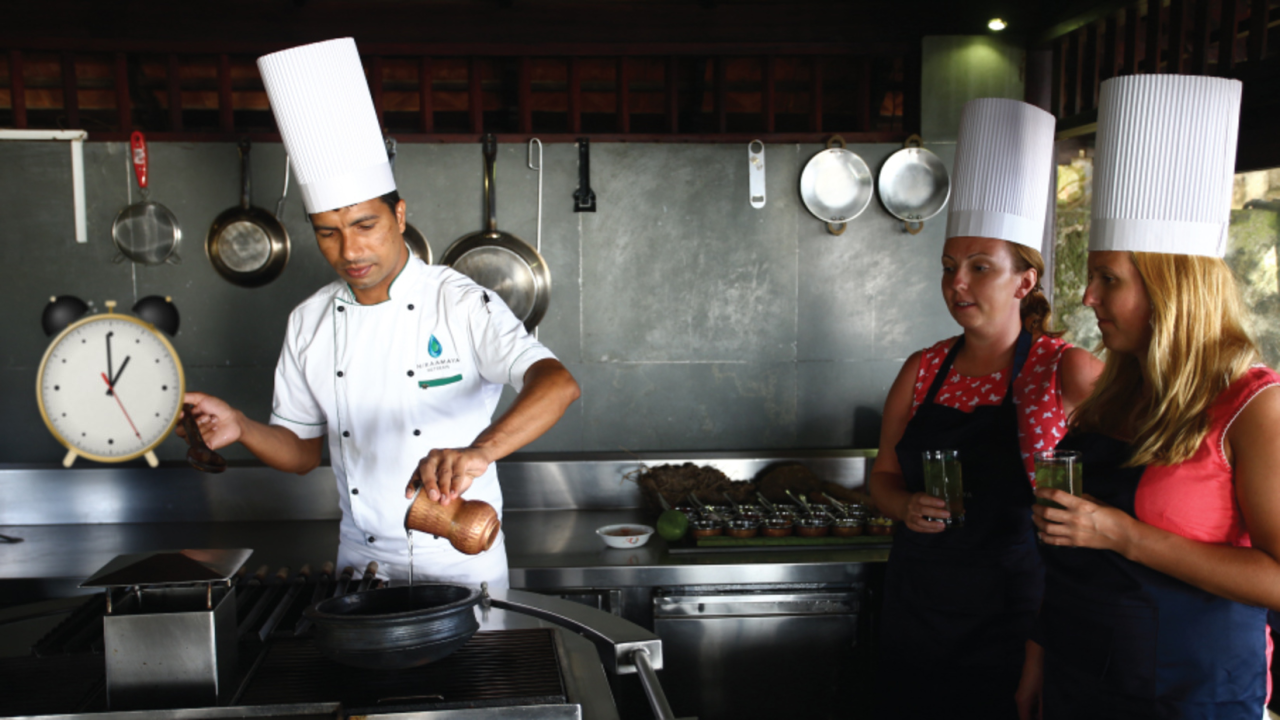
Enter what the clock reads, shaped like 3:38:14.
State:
12:59:25
